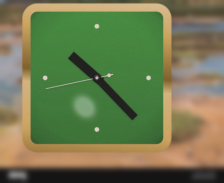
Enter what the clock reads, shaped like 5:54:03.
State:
10:22:43
